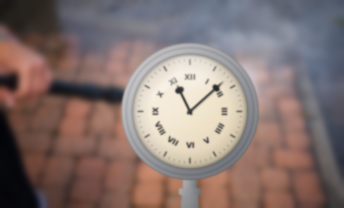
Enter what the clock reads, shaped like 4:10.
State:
11:08
